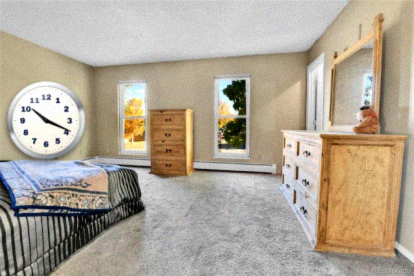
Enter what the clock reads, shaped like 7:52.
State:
10:19
